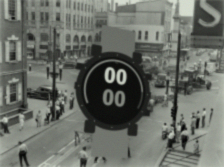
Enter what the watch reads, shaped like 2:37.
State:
0:00
